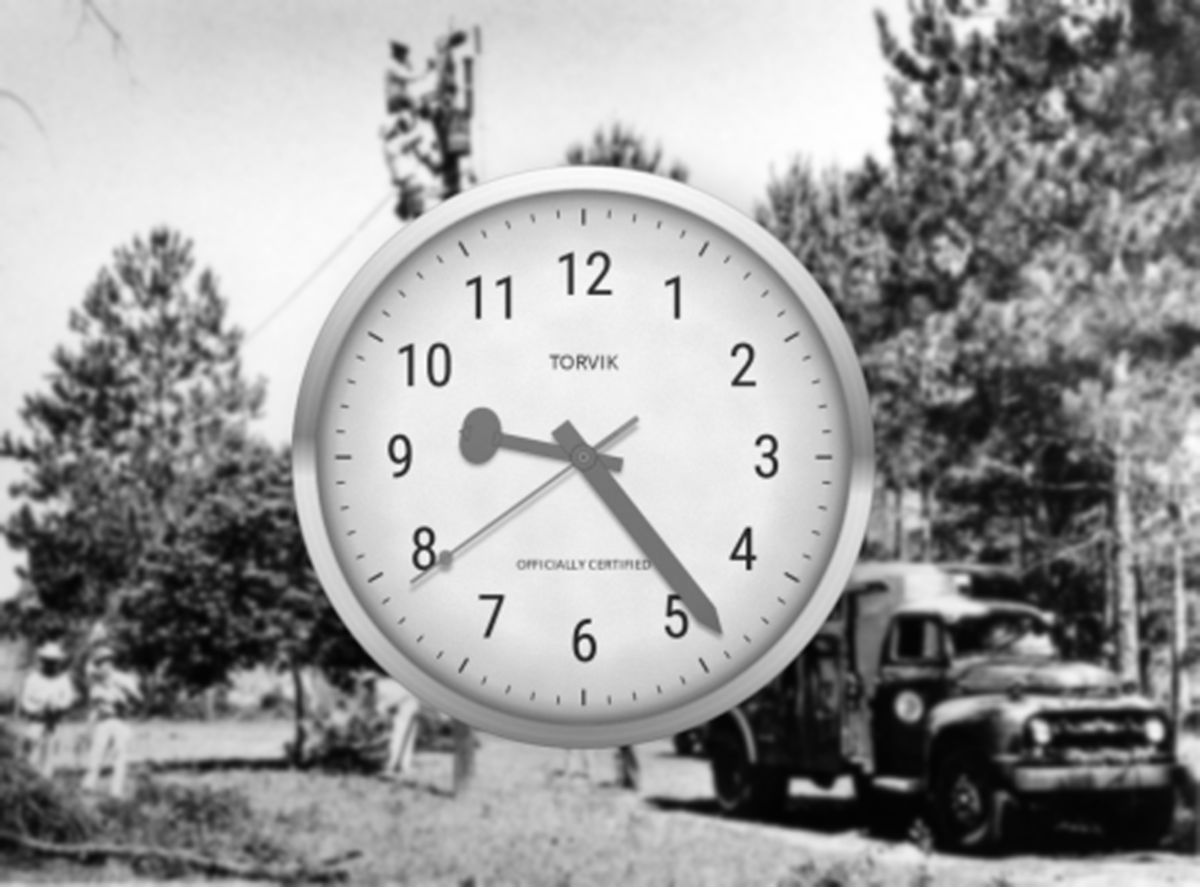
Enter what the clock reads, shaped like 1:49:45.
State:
9:23:39
